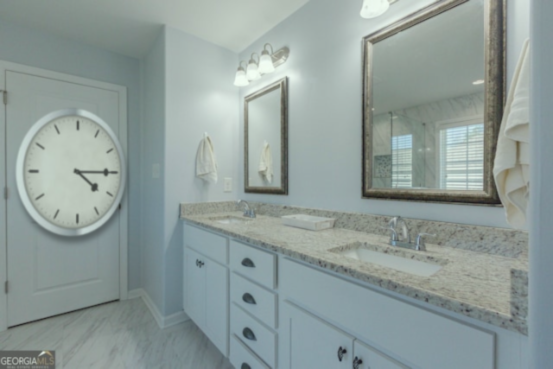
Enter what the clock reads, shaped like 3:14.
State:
4:15
